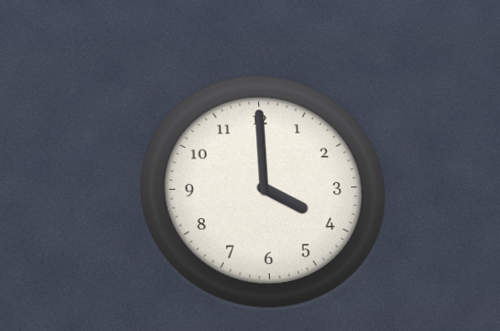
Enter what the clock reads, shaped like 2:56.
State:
4:00
